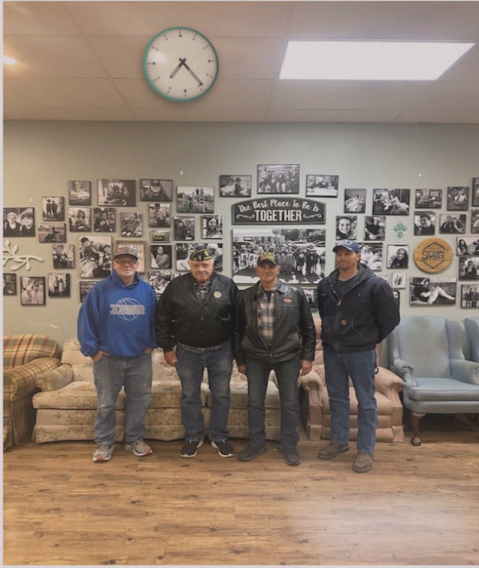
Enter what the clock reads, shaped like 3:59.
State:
7:24
